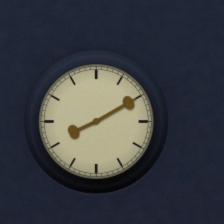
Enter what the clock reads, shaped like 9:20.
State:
8:10
